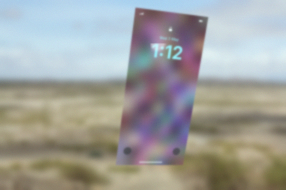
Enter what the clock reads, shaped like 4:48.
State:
1:12
